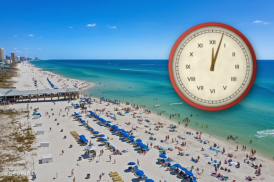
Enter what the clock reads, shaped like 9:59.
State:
12:03
